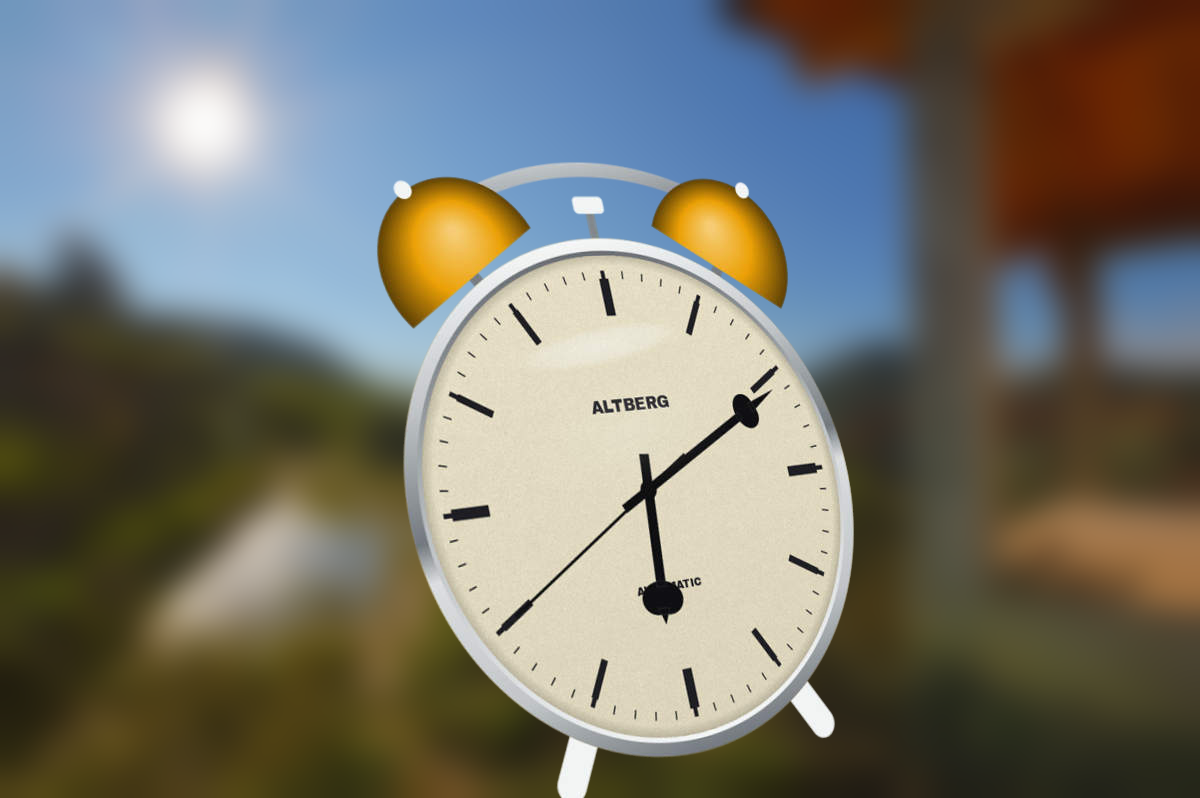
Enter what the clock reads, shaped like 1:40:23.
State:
6:10:40
